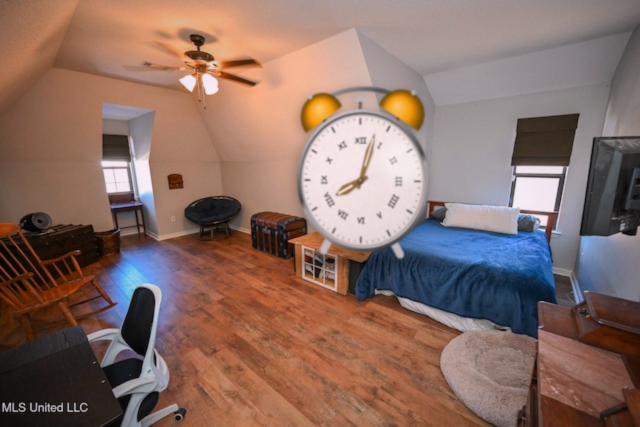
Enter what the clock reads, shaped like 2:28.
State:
8:03
